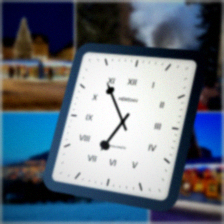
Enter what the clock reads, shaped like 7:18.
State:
6:54
